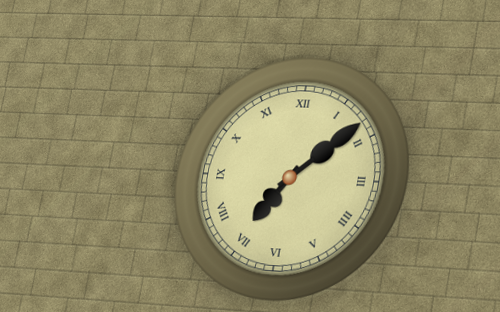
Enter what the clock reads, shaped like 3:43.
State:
7:08
